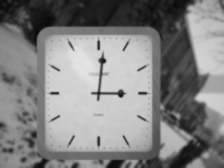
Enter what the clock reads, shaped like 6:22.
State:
3:01
